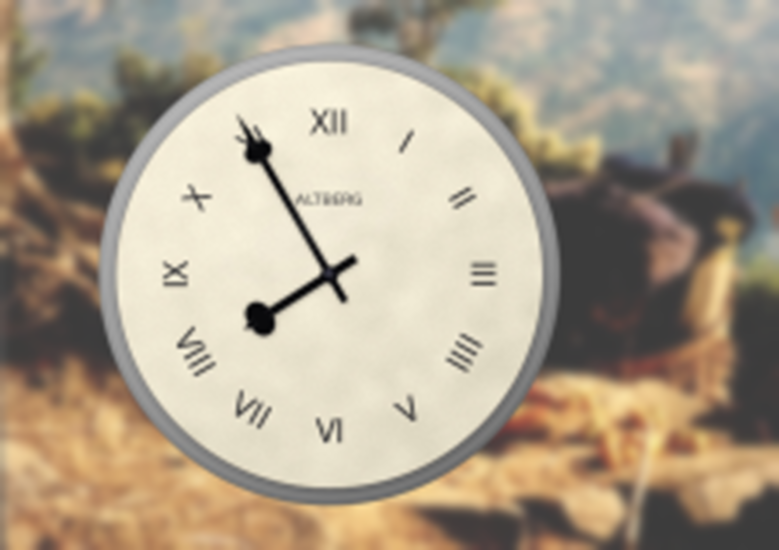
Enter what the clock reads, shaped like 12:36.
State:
7:55
